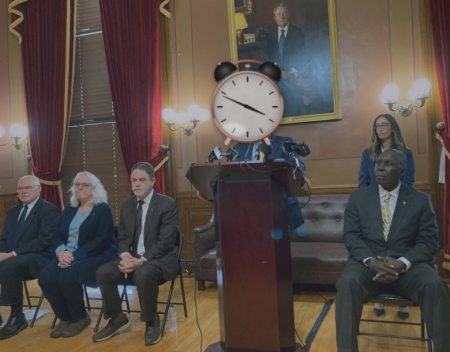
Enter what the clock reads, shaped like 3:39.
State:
3:49
